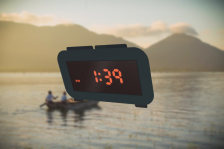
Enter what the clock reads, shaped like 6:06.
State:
1:39
